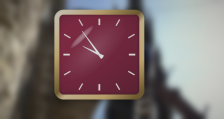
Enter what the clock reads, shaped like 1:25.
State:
9:54
